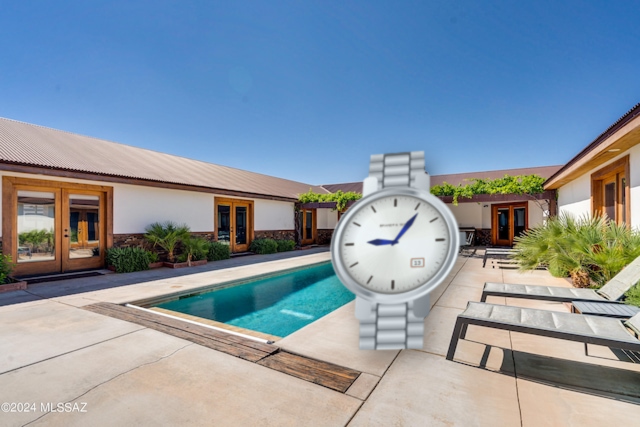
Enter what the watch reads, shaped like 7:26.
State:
9:06
